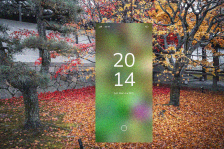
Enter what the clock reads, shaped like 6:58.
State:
20:14
